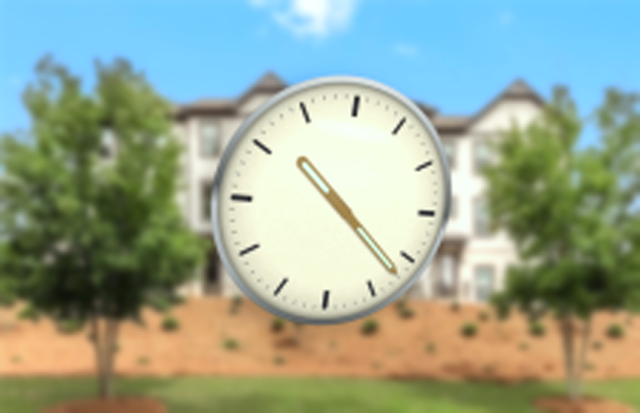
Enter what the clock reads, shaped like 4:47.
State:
10:22
